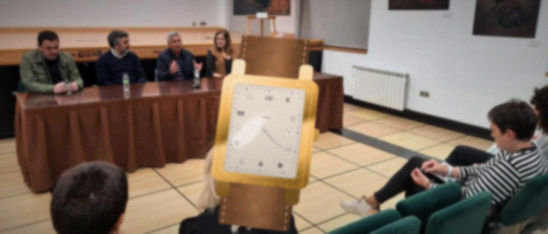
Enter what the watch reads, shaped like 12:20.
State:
4:21
